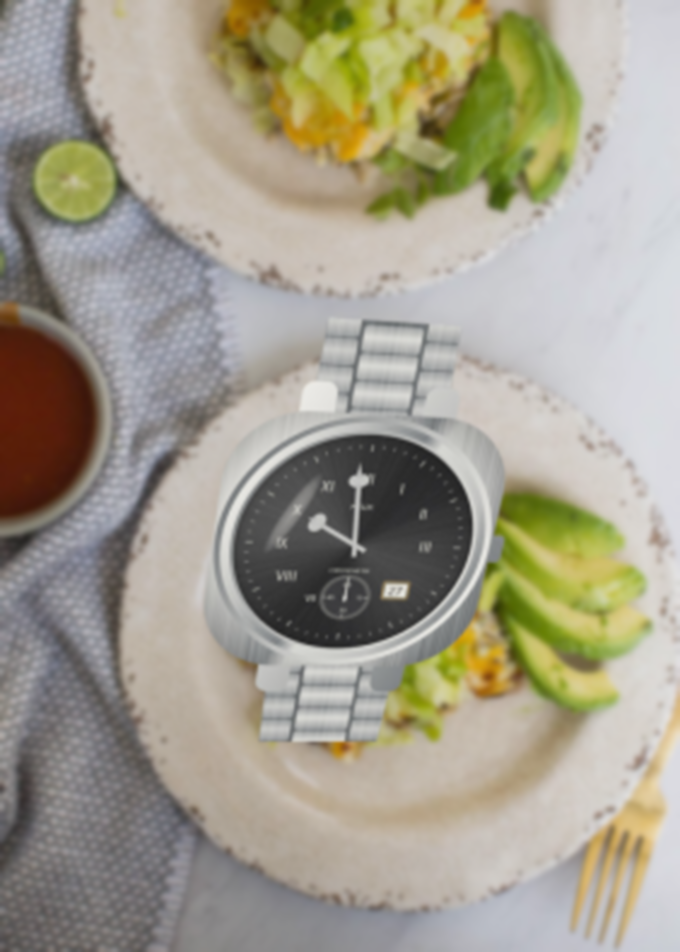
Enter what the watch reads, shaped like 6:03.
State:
9:59
